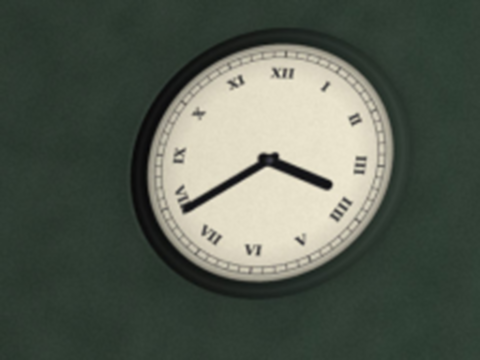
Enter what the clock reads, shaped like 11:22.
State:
3:39
